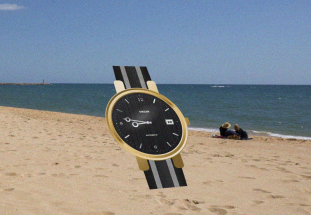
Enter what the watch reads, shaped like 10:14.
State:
8:47
